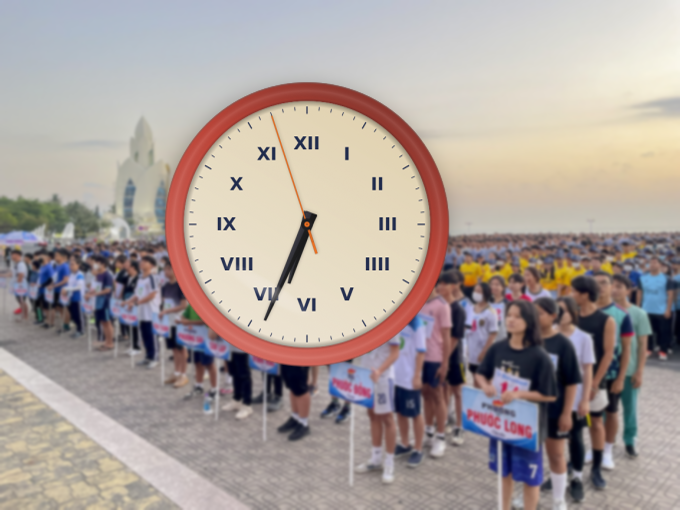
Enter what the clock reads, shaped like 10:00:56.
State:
6:33:57
